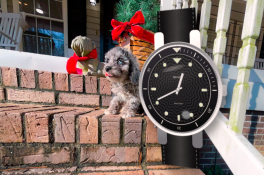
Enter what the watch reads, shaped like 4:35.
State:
12:41
